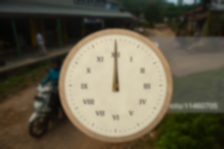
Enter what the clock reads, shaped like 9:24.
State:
12:00
